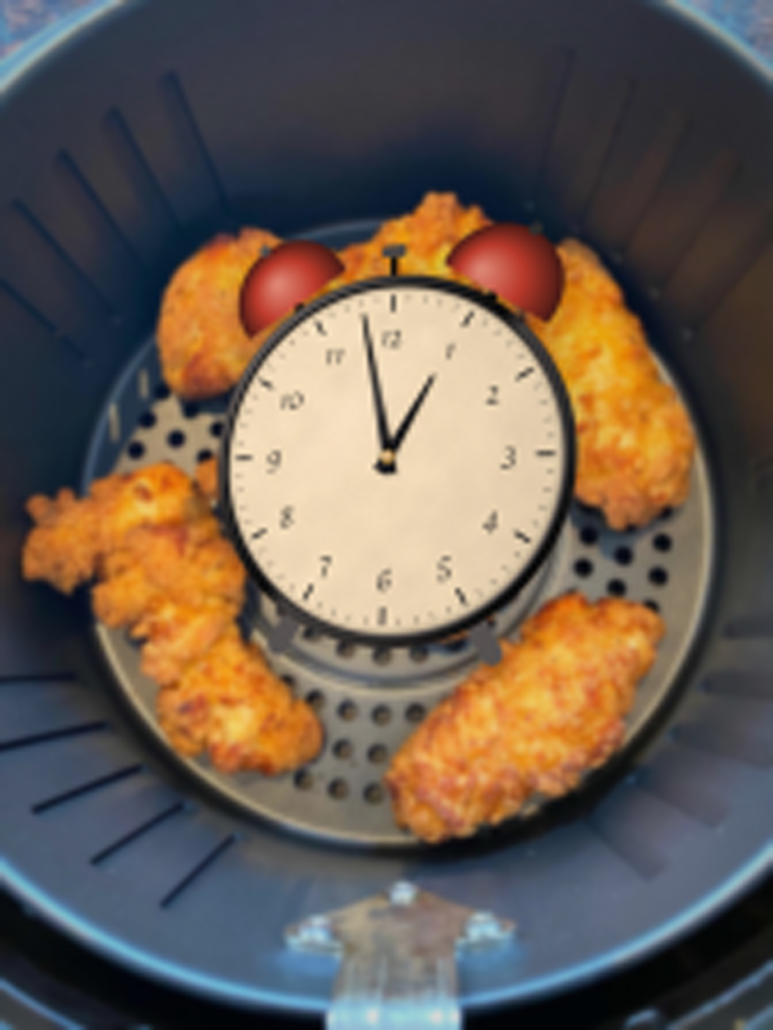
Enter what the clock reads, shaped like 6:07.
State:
12:58
